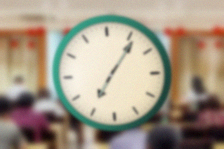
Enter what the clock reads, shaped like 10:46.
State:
7:06
